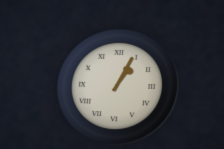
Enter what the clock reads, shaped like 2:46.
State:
1:04
